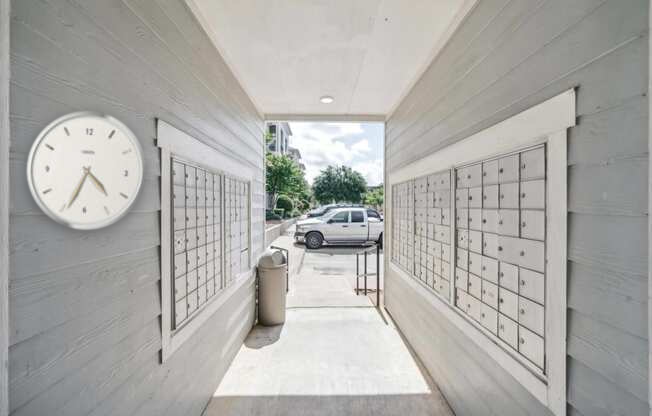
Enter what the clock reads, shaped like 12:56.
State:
4:34
